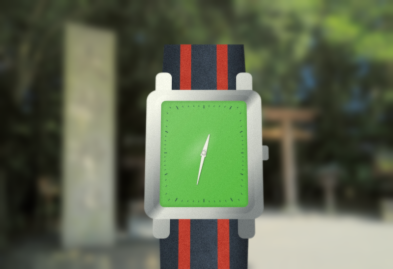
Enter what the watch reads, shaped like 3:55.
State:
12:32
